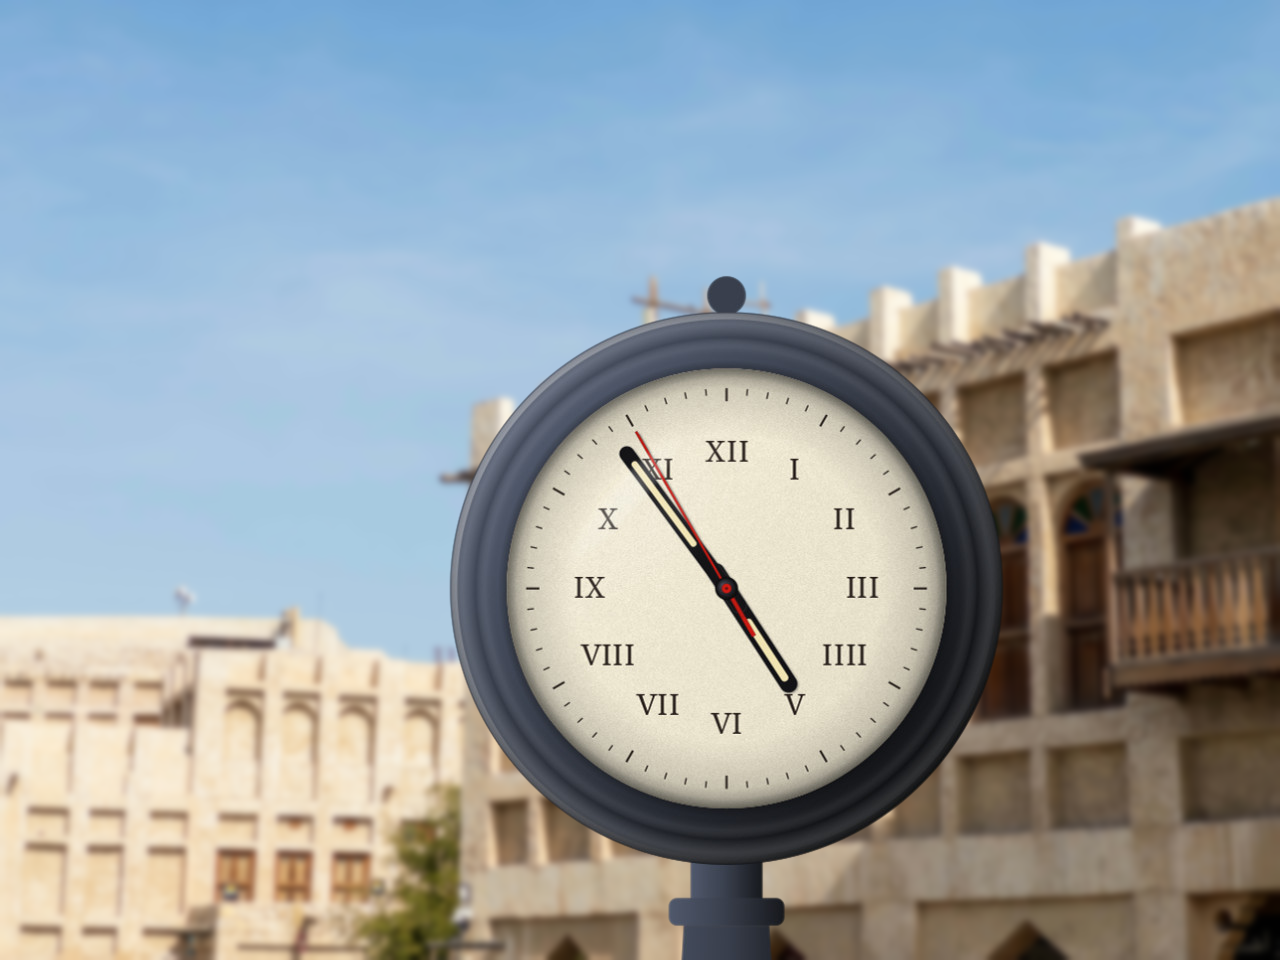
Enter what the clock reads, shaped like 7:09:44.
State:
4:53:55
